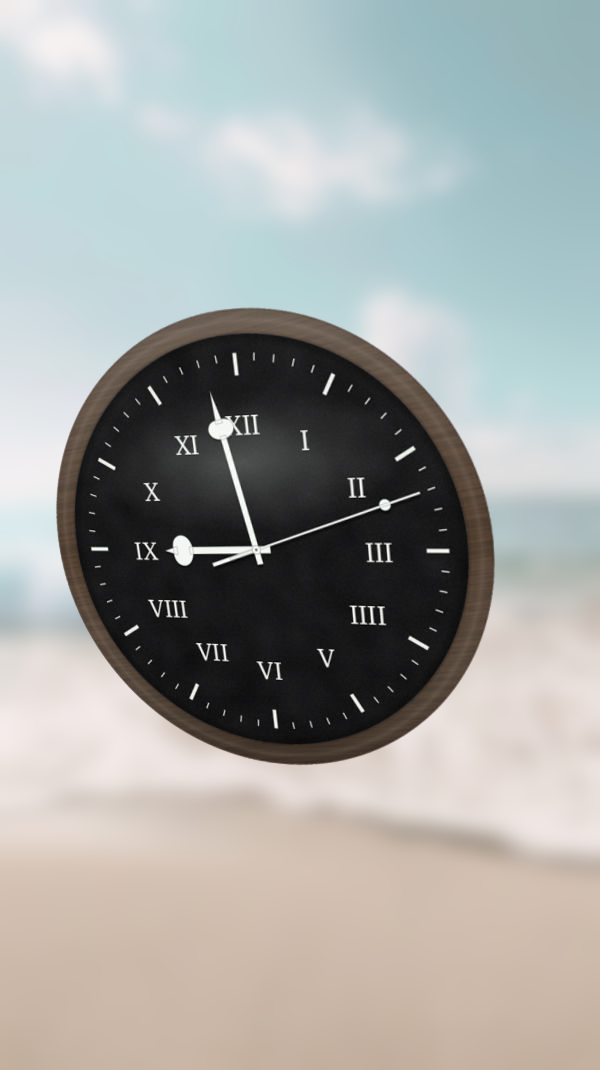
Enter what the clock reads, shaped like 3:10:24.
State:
8:58:12
